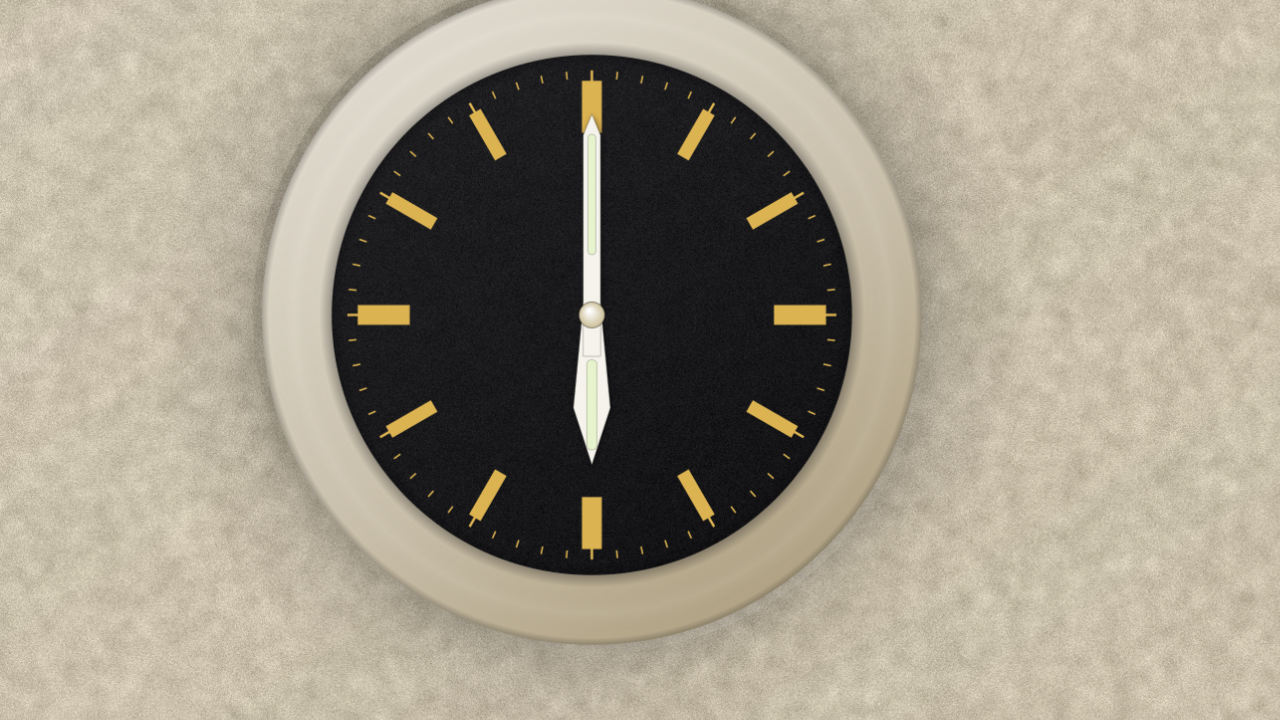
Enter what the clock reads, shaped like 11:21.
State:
6:00
